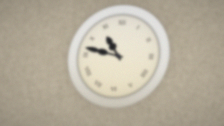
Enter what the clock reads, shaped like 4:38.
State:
10:47
